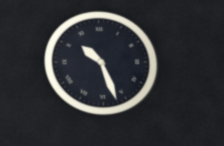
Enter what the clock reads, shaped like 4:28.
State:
10:27
